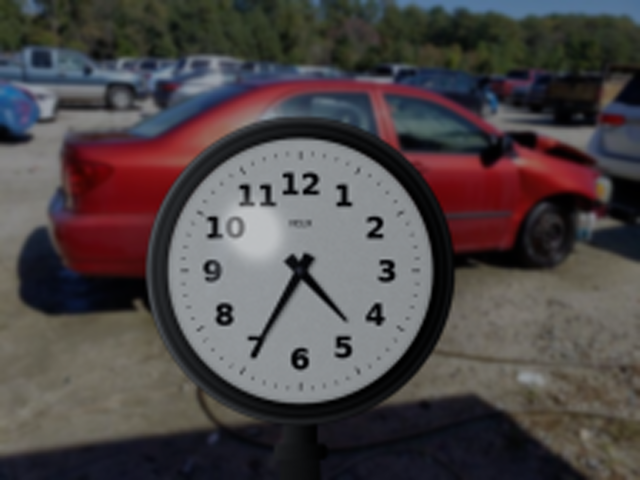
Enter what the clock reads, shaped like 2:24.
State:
4:35
